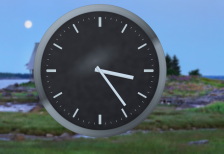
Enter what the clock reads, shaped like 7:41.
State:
3:24
